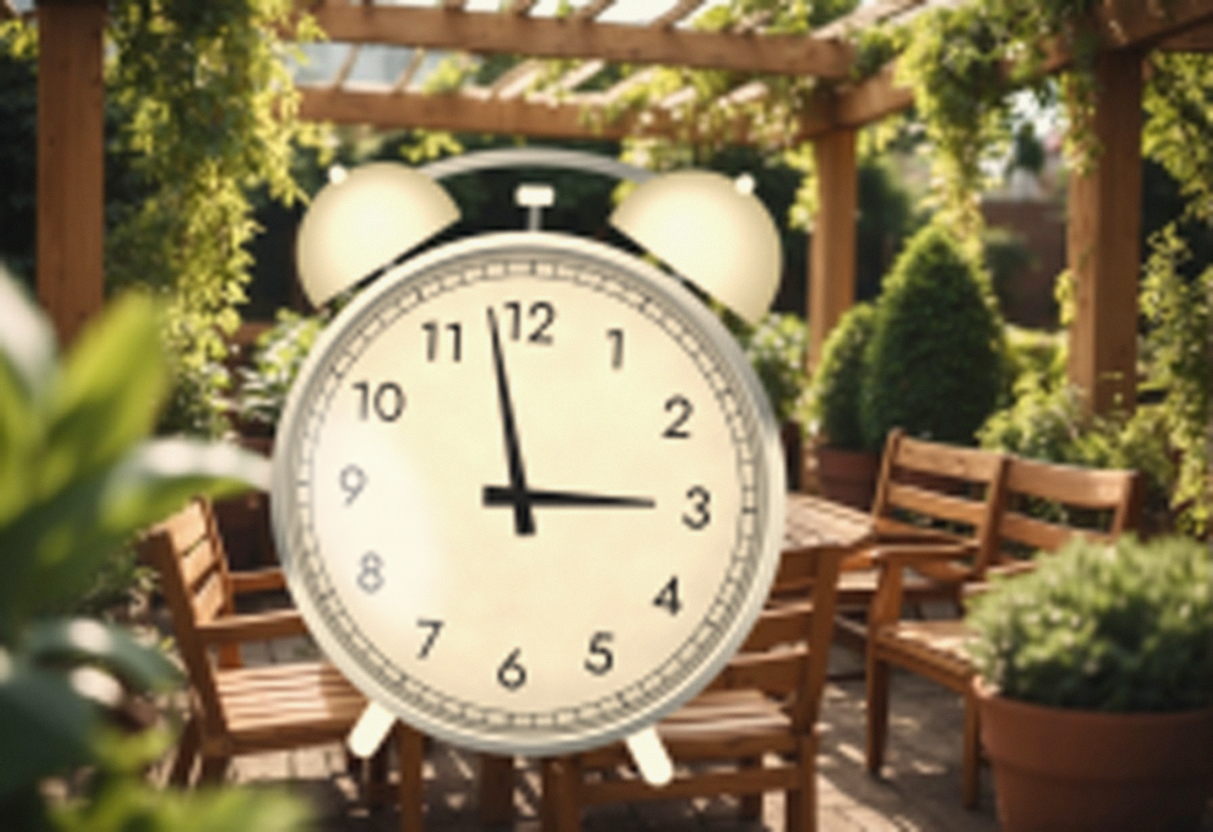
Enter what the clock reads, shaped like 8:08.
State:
2:58
